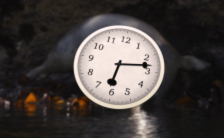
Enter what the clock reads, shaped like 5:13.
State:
6:13
